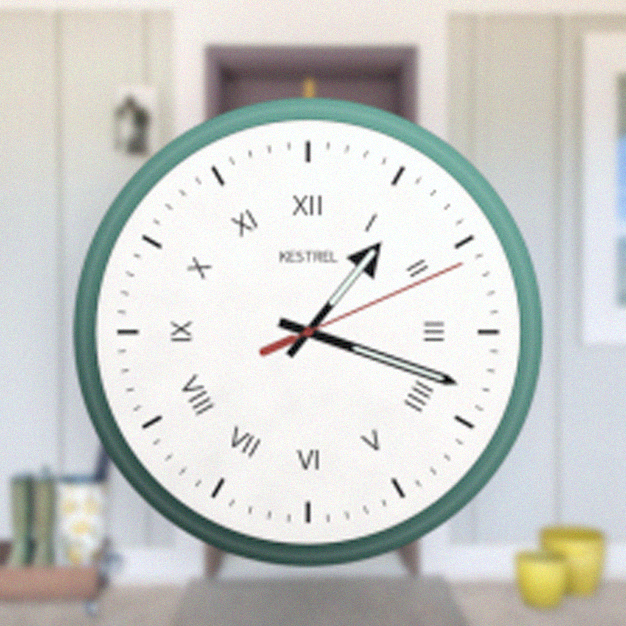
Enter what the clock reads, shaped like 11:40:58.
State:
1:18:11
